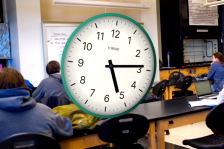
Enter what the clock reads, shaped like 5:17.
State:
5:14
